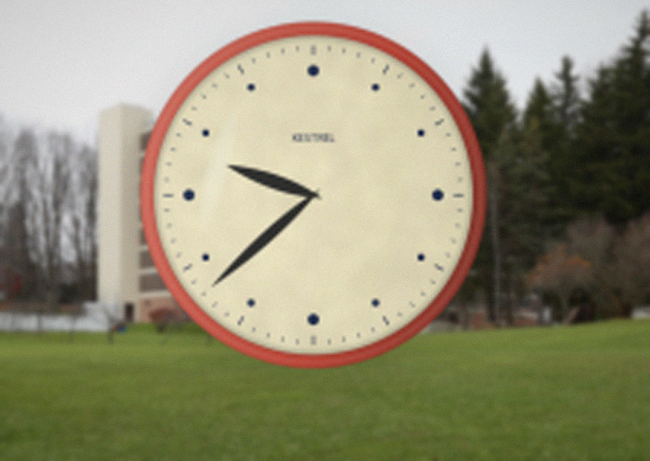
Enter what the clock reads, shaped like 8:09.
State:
9:38
